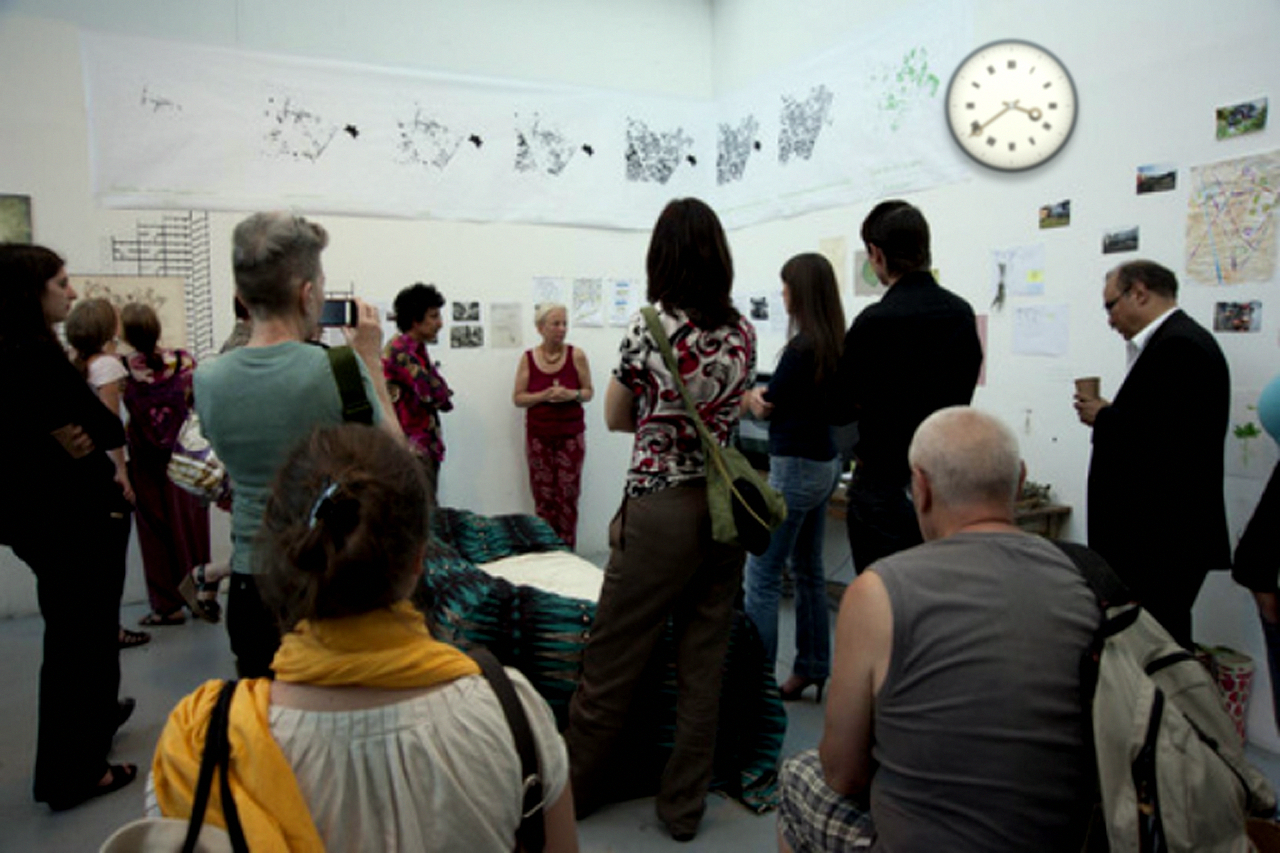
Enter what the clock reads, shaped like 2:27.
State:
3:39
